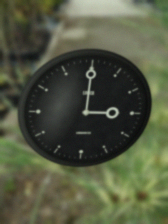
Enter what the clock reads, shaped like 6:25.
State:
3:00
